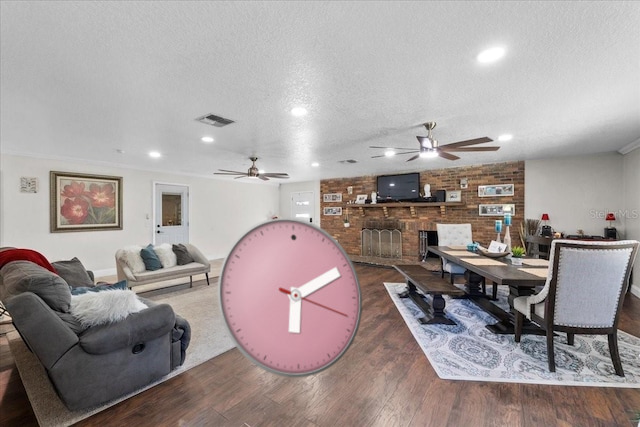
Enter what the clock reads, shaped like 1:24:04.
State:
6:10:18
